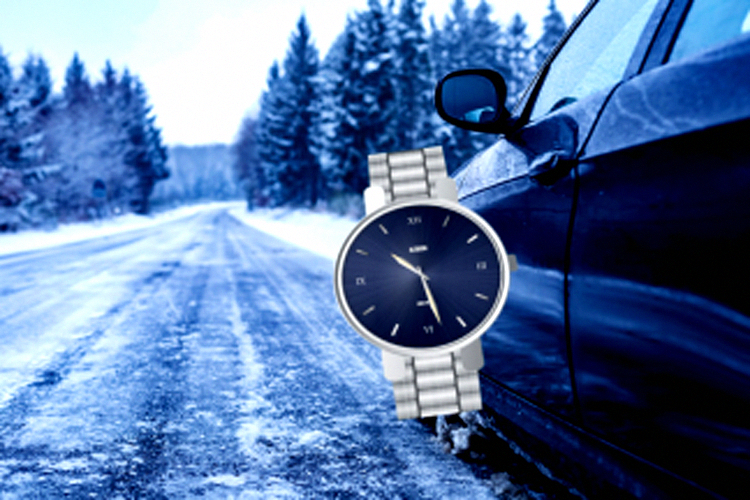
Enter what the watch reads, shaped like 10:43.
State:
10:28
